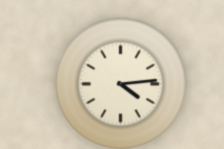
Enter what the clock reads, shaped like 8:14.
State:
4:14
